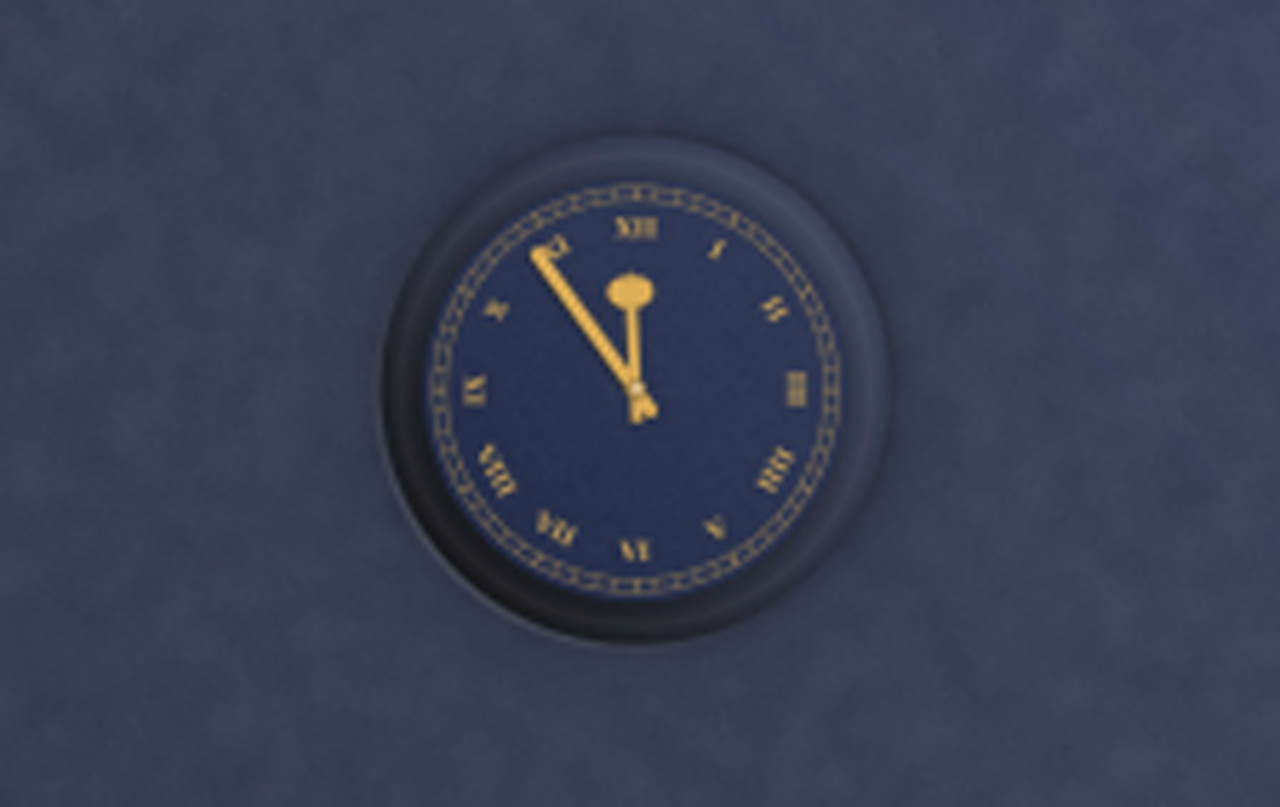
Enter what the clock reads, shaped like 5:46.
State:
11:54
